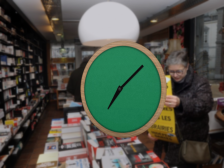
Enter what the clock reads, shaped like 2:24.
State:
7:08
